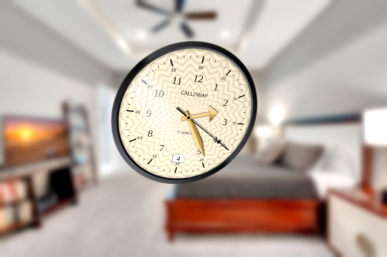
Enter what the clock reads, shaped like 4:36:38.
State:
2:24:20
